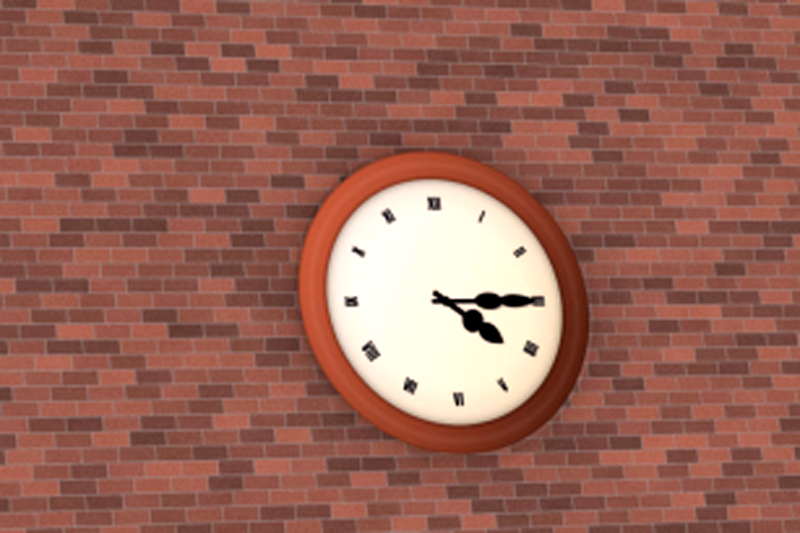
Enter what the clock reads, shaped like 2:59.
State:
4:15
